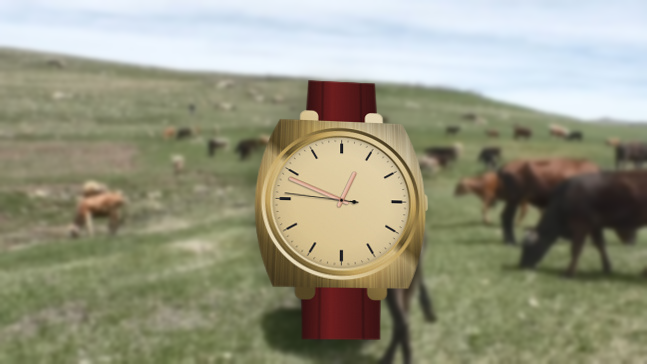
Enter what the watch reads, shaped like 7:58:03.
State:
12:48:46
